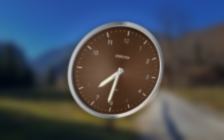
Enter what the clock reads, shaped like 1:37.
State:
7:31
